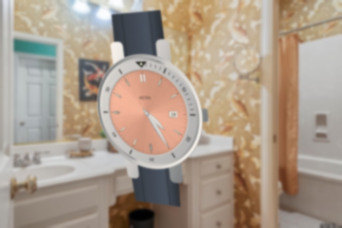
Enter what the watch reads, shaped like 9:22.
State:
4:25
